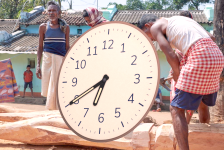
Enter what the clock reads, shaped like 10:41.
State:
6:40
